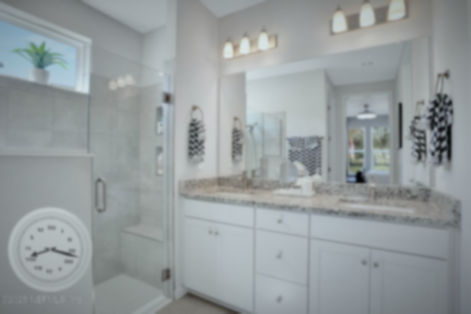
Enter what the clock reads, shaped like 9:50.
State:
8:17
